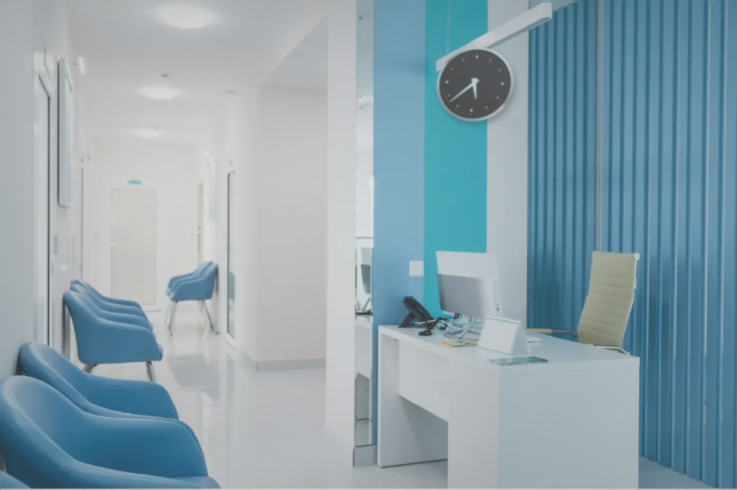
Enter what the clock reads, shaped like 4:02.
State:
5:38
